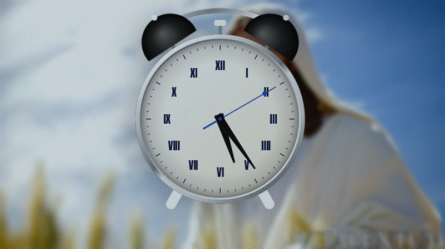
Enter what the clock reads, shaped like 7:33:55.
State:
5:24:10
